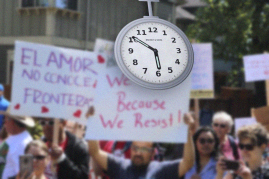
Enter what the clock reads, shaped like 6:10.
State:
5:51
